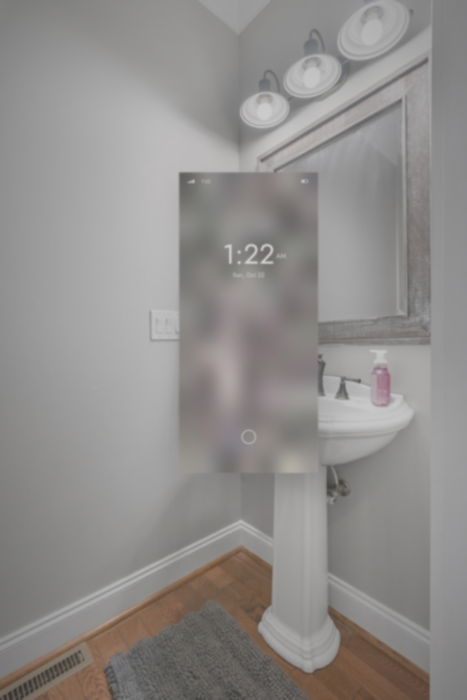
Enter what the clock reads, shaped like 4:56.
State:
1:22
